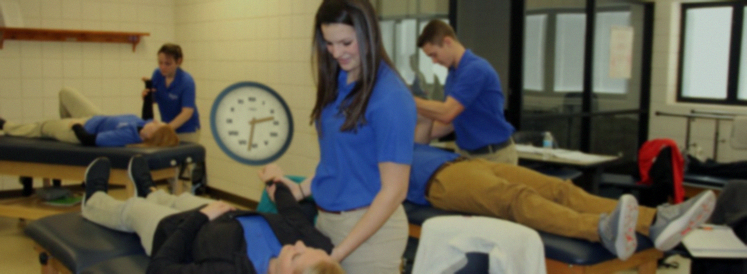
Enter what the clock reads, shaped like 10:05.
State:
2:32
